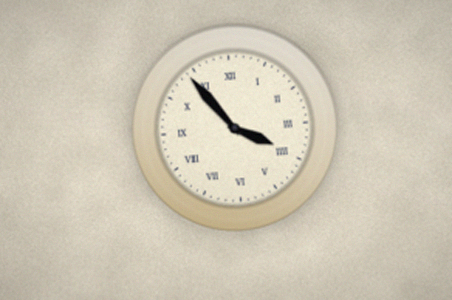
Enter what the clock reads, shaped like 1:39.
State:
3:54
